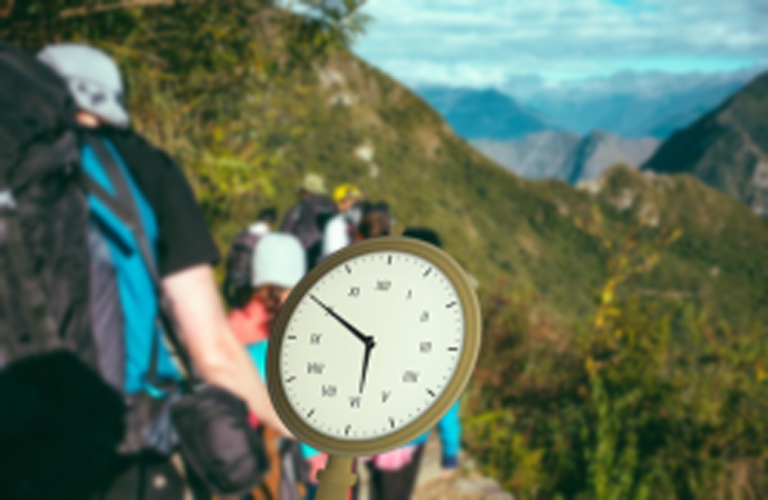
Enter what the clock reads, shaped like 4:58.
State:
5:50
